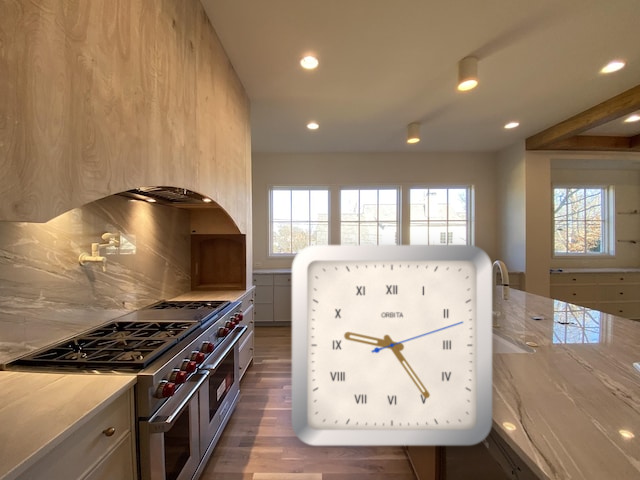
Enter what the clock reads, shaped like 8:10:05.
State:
9:24:12
